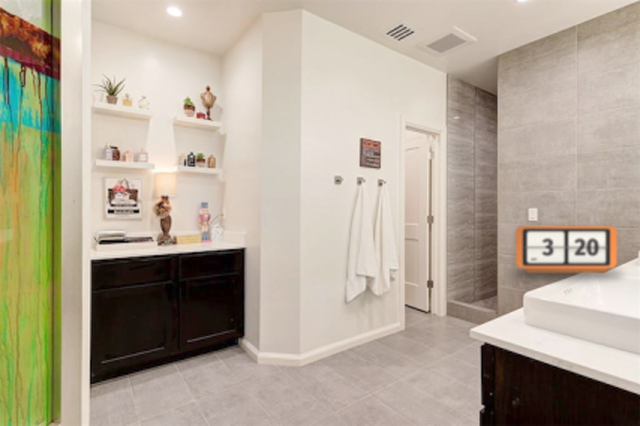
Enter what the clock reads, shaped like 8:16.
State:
3:20
